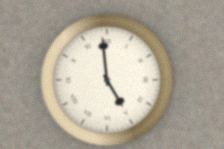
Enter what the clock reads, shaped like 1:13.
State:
4:59
